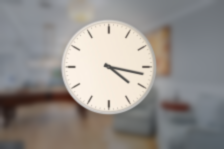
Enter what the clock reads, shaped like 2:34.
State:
4:17
